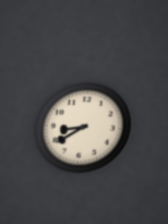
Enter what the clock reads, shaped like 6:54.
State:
8:39
